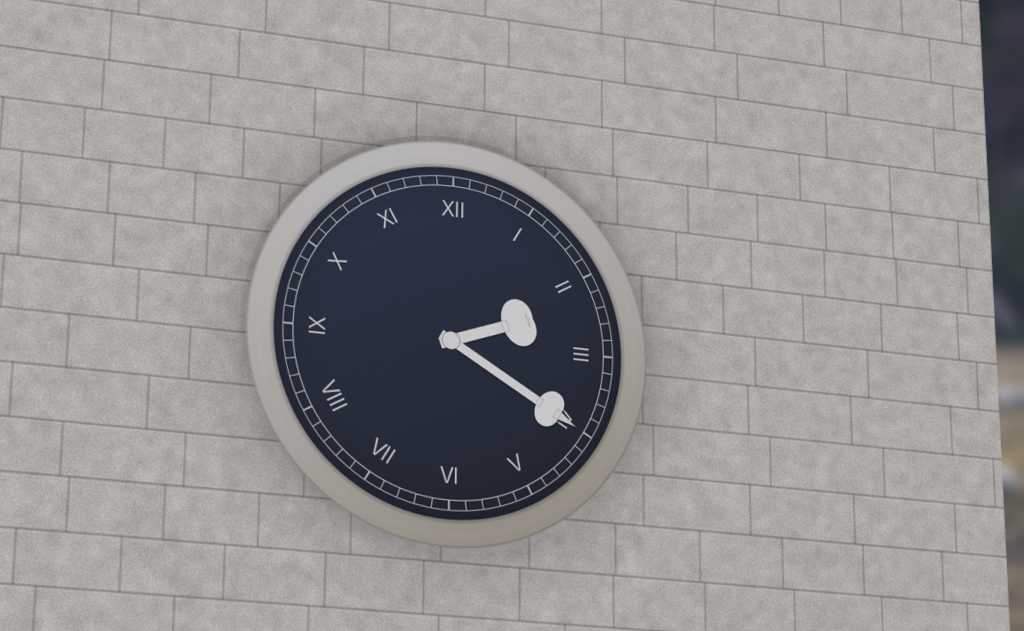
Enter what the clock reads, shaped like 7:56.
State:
2:20
